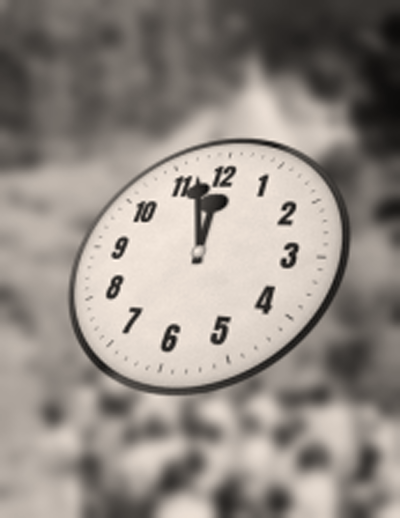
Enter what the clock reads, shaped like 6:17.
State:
11:57
